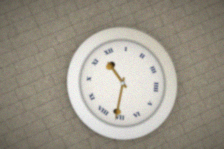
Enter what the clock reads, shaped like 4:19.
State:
11:36
